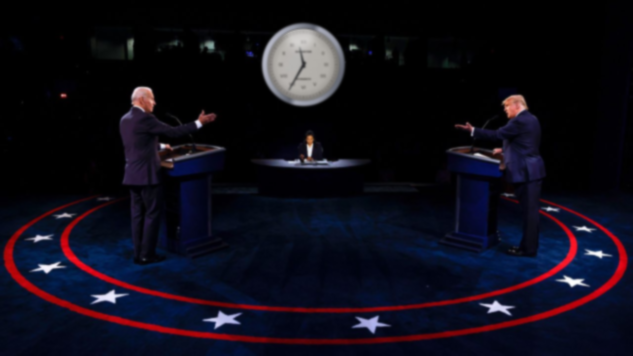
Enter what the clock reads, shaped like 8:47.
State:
11:35
